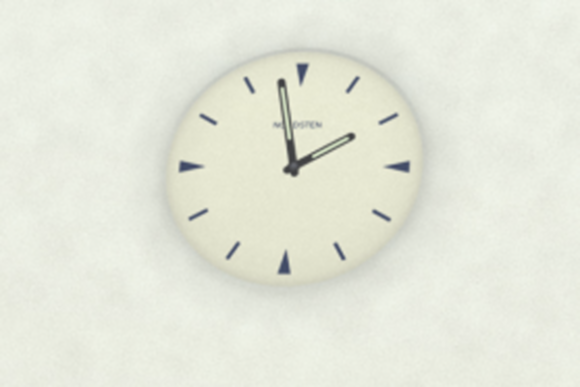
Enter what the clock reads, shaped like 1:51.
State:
1:58
